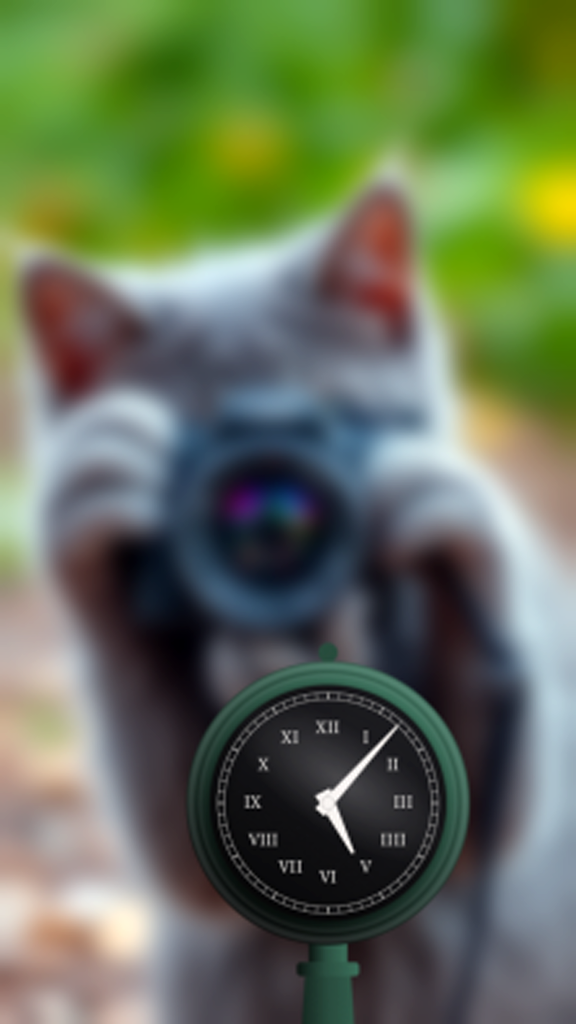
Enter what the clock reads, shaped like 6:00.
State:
5:07
